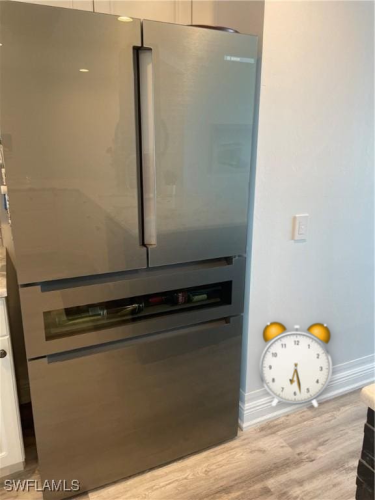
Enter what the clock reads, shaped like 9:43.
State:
6:28
